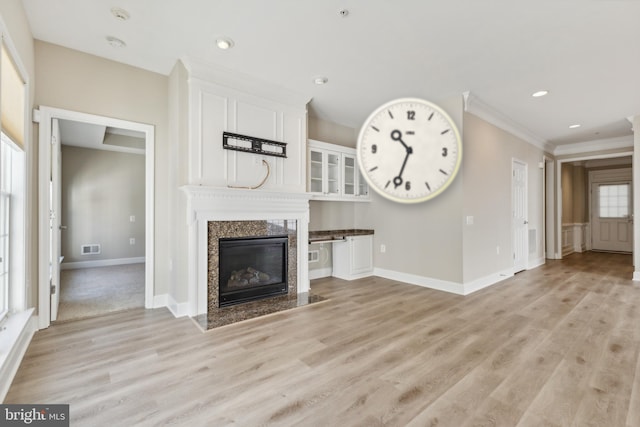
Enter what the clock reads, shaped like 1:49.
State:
10:33
